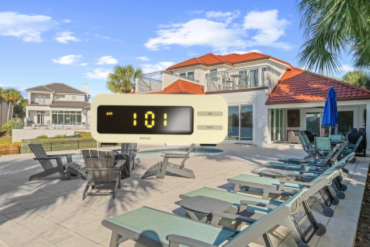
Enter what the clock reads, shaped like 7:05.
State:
1:01
